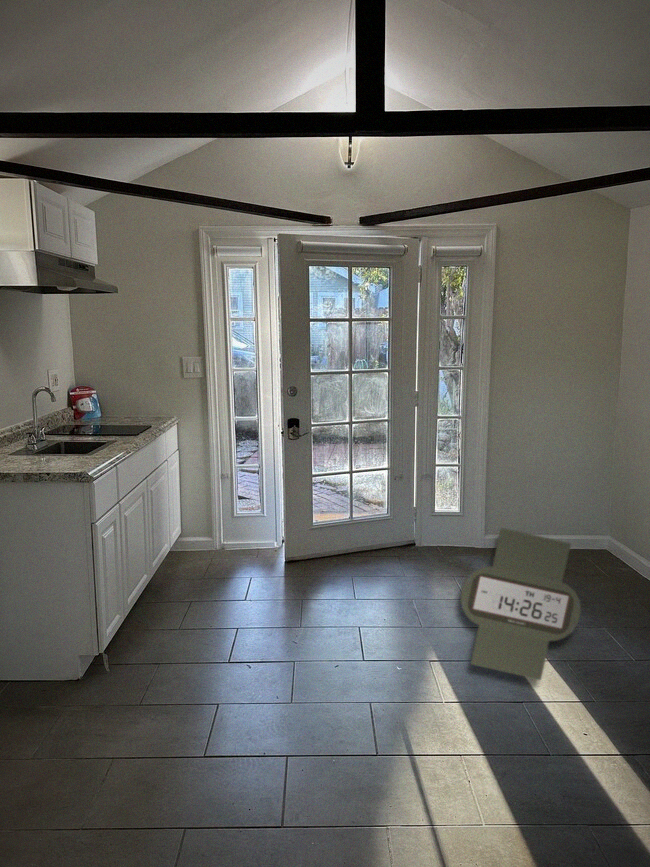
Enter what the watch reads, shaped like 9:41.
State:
14:26
